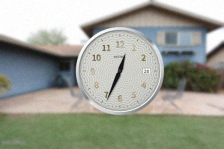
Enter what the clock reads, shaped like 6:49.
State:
12:34
